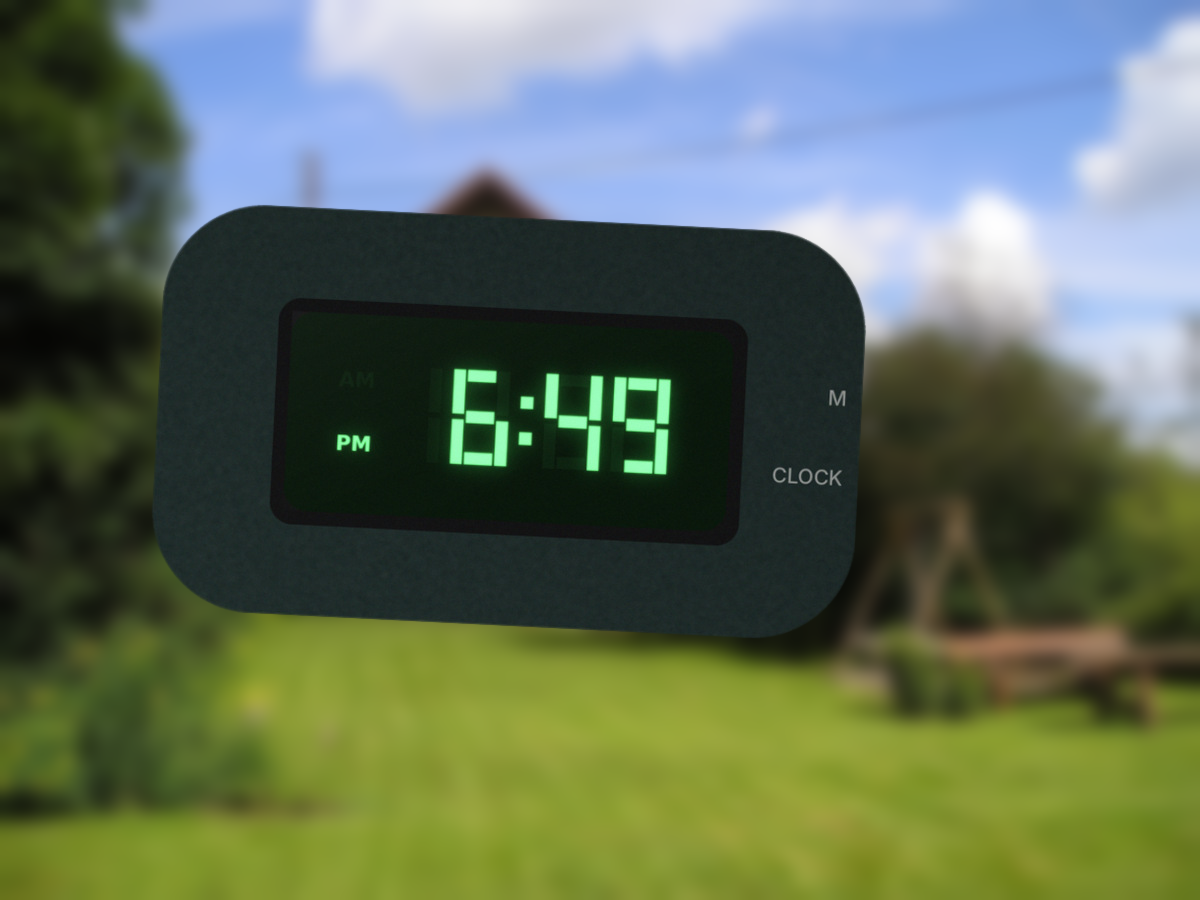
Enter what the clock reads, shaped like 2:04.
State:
6:49
